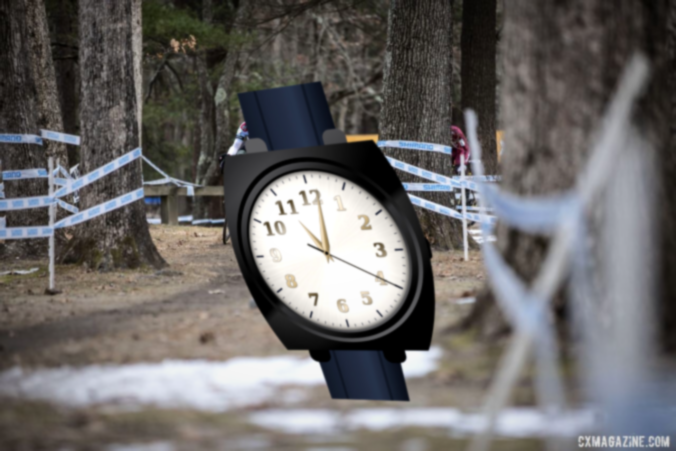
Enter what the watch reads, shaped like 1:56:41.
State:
11:01:20
